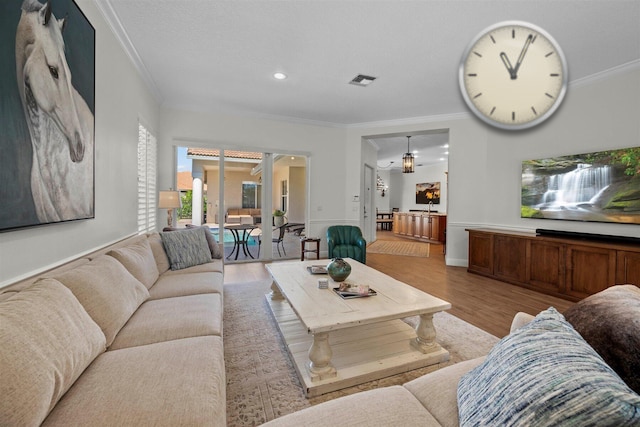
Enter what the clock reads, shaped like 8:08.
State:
11:04
